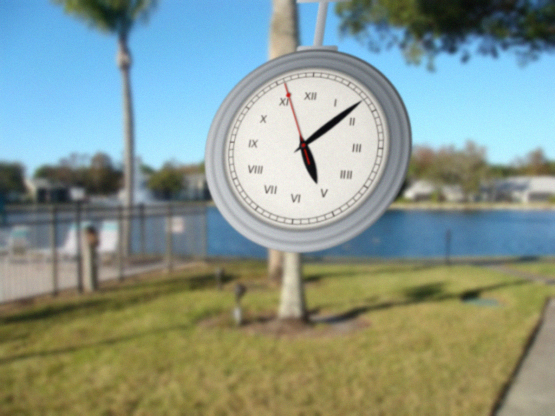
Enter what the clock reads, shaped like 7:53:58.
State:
5:07:56
